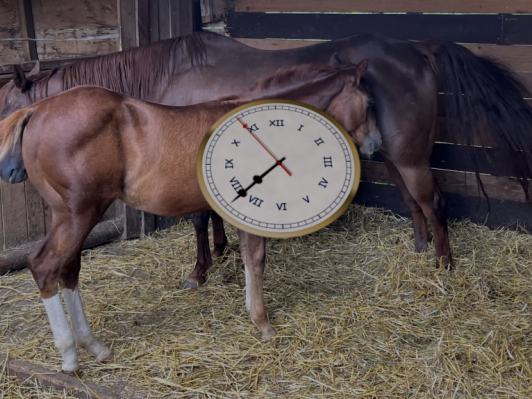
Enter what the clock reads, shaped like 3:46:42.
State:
7:37:54
